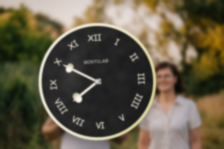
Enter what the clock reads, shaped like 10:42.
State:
7:50
